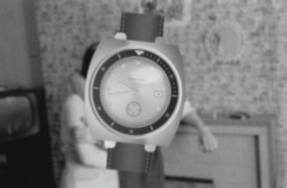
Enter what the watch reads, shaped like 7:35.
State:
9:43
